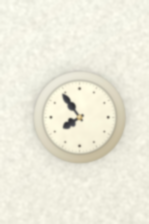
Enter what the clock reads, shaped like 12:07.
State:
7:54
